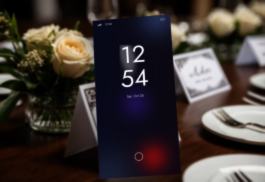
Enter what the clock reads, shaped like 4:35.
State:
12:54
